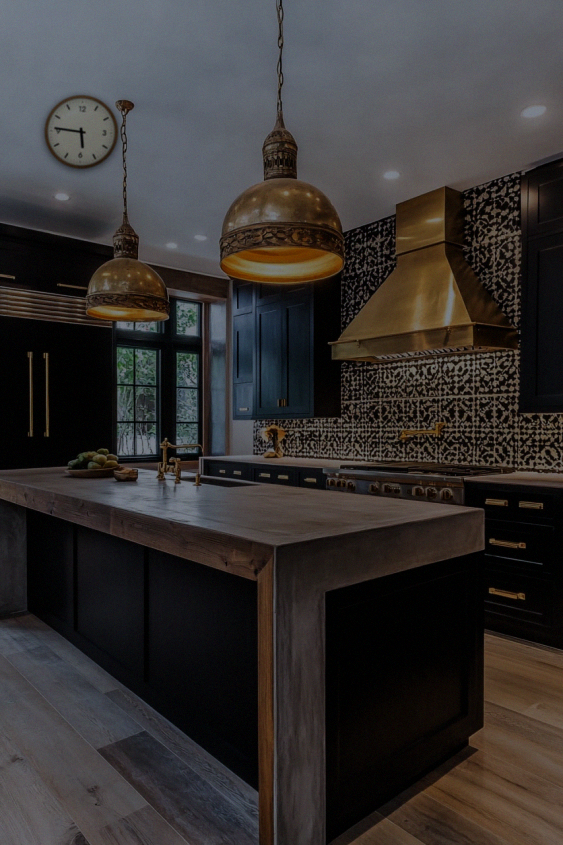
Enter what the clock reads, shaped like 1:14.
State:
5:46
